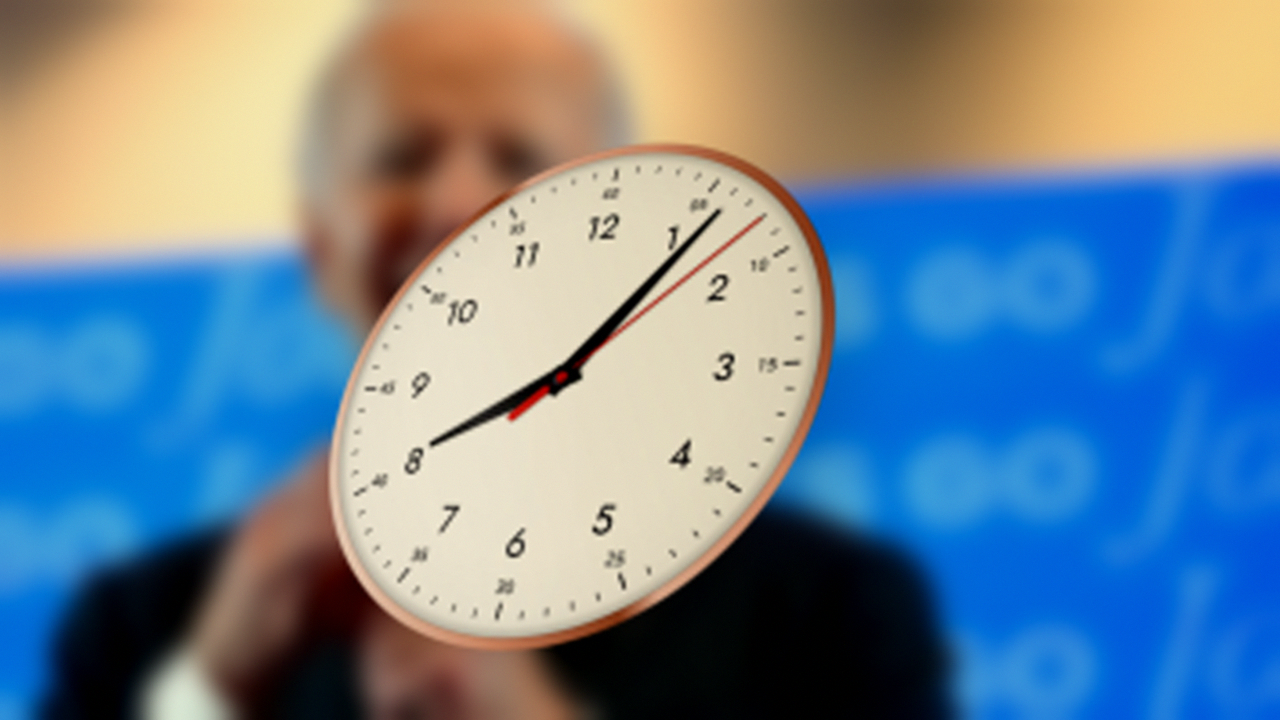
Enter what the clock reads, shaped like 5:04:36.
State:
8:06:08
